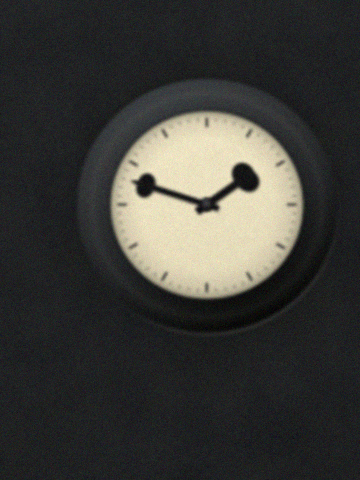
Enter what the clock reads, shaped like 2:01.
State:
1:48
